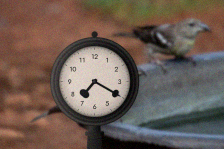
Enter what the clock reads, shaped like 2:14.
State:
7:20
